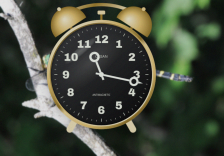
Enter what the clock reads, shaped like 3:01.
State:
11:17
